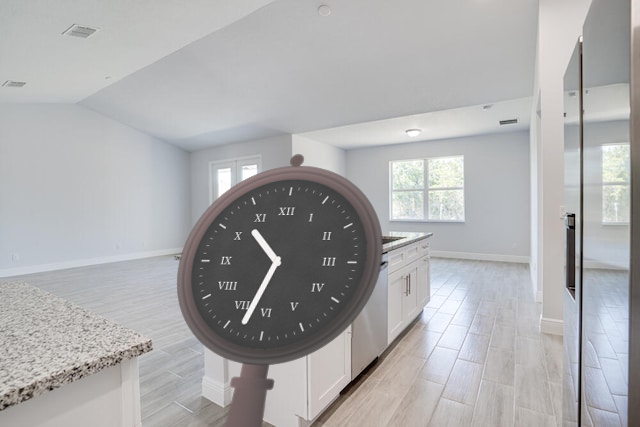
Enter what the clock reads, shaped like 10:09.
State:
10:33
